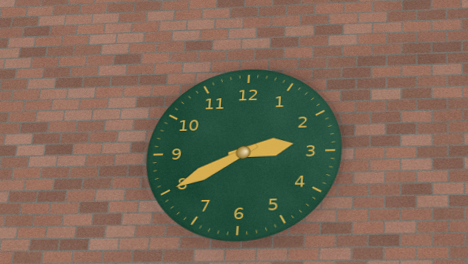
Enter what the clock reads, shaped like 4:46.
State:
2:40
